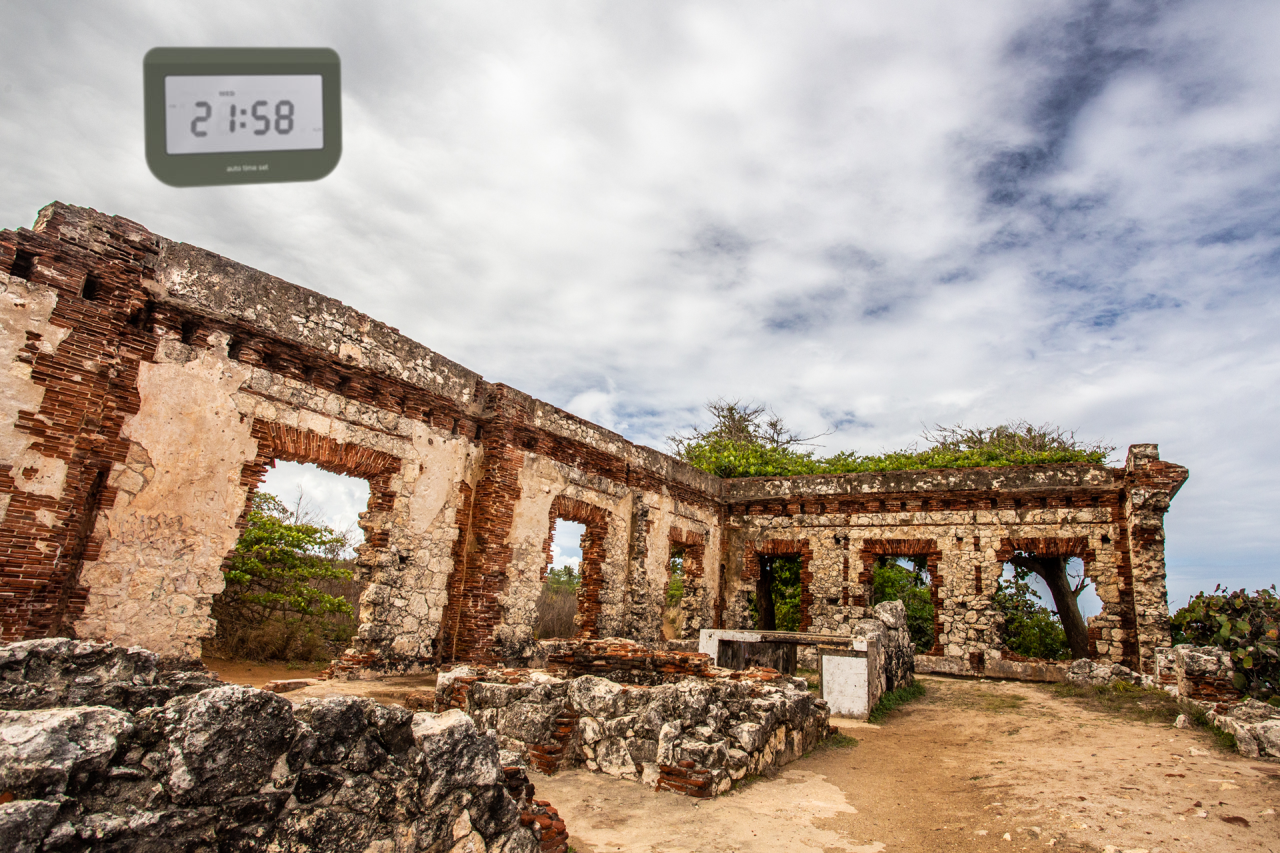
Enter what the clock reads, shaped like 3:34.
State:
21:58
